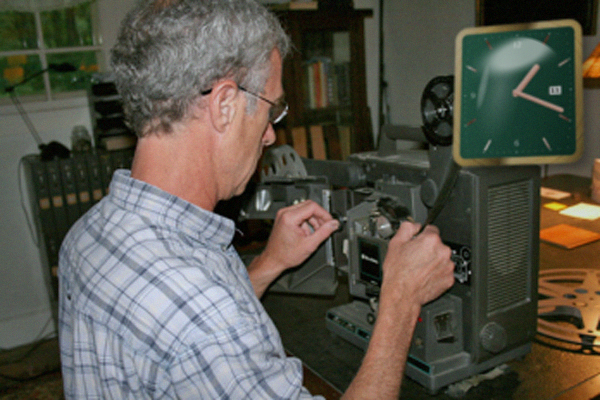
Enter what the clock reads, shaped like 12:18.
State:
1:19
